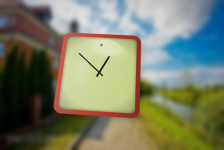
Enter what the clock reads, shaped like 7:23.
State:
12:52
